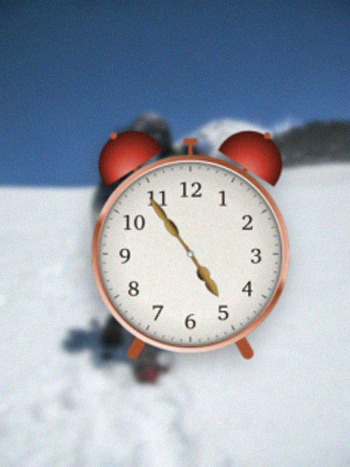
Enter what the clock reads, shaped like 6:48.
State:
4:54
